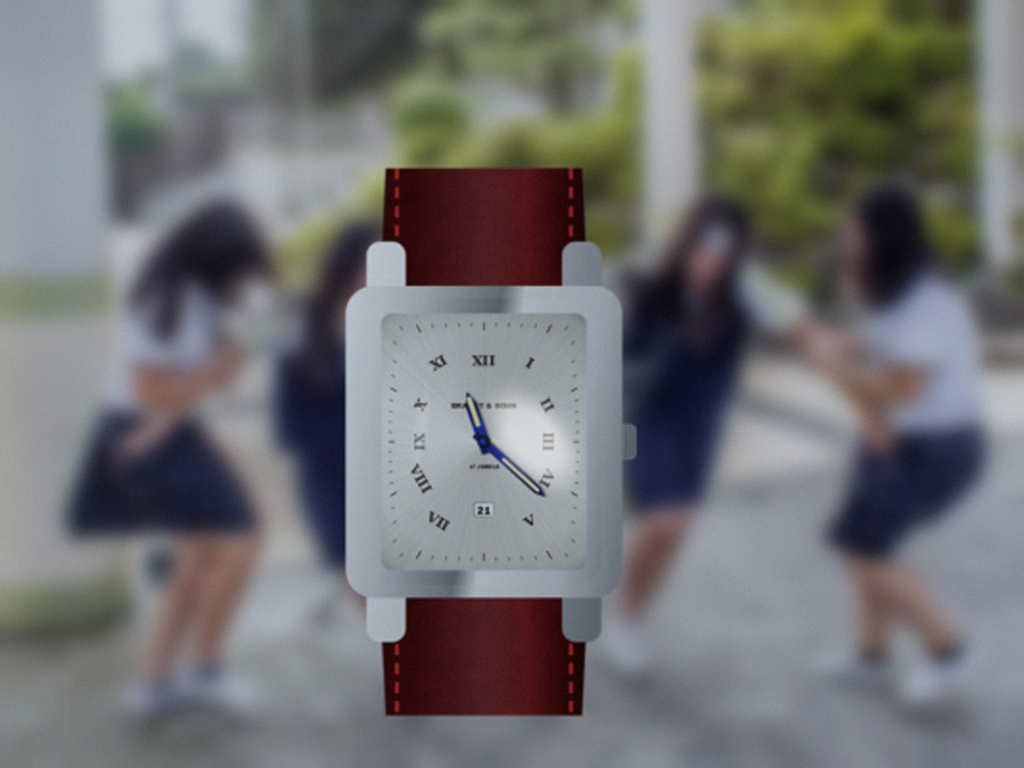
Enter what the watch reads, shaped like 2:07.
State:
11:22
